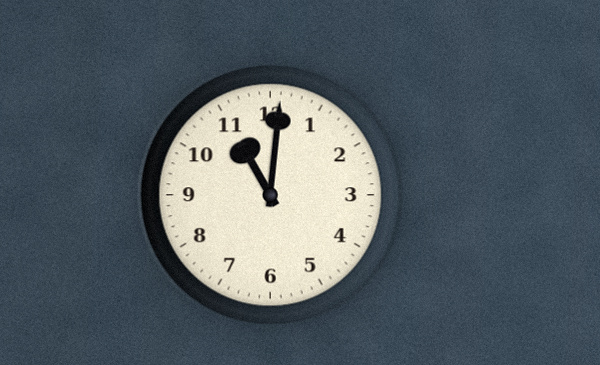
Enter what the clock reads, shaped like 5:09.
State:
11:01
